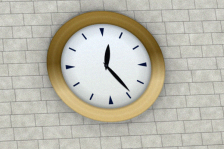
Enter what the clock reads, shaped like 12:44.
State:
12:24
